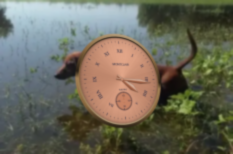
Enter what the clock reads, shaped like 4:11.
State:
4:16
